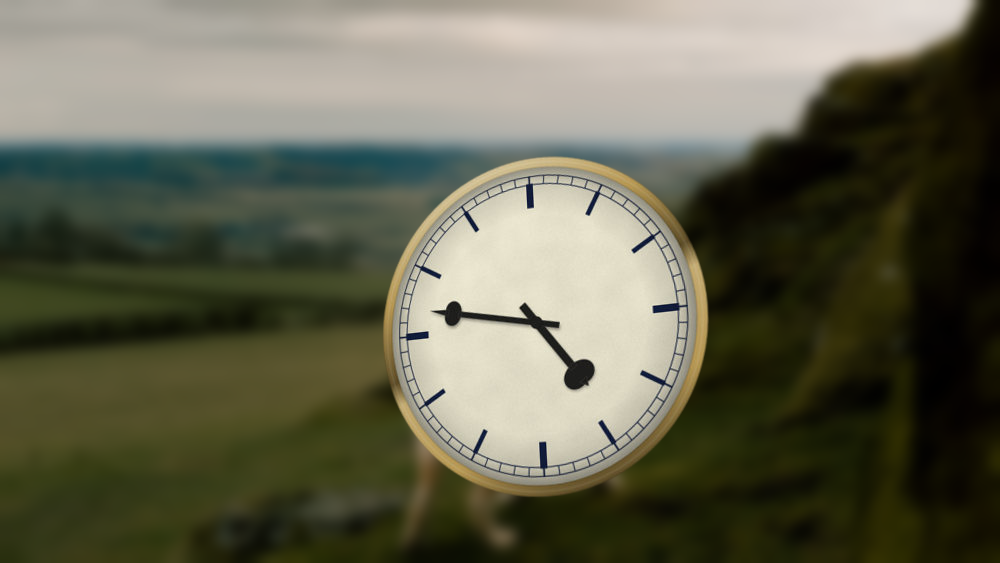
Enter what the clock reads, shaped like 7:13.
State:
4:47
